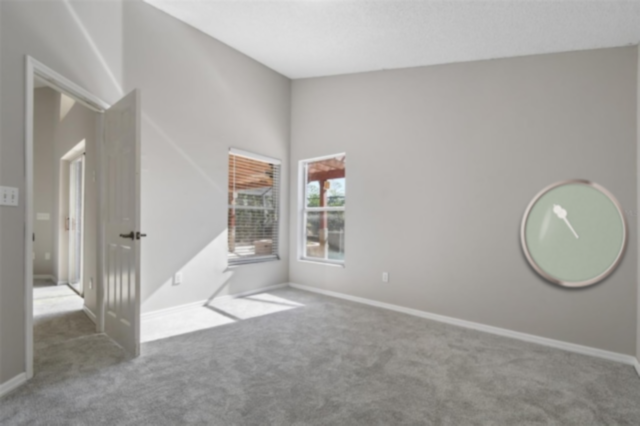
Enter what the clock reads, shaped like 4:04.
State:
10:54
